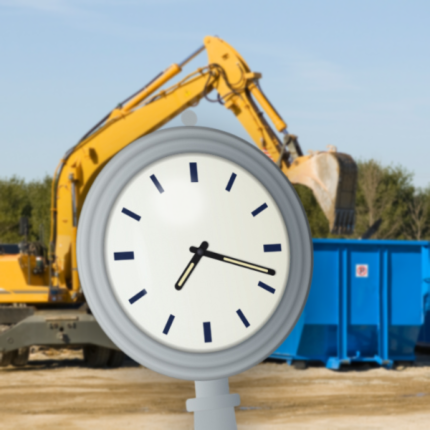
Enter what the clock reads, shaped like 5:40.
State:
7:18
